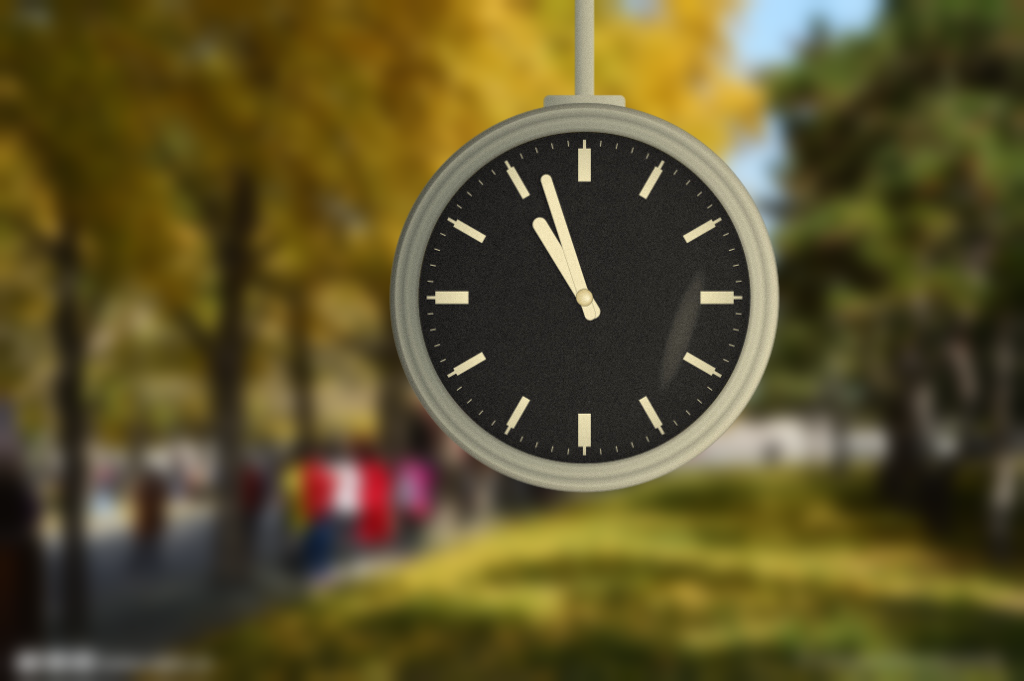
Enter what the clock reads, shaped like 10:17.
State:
10:57
